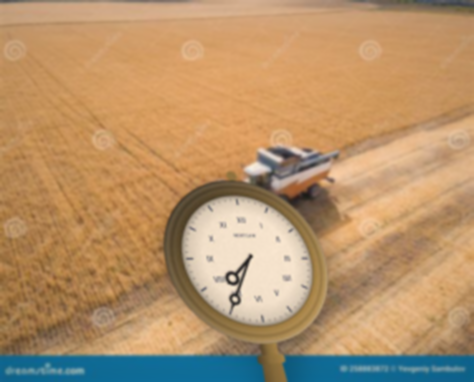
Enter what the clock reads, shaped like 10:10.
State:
7:35
